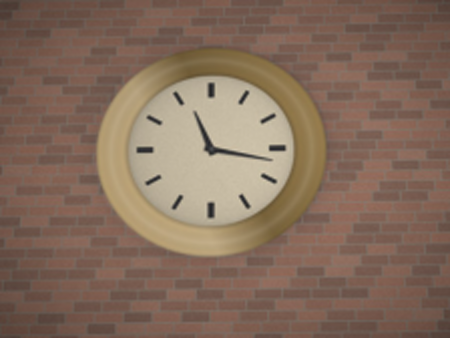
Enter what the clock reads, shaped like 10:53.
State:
11:17
